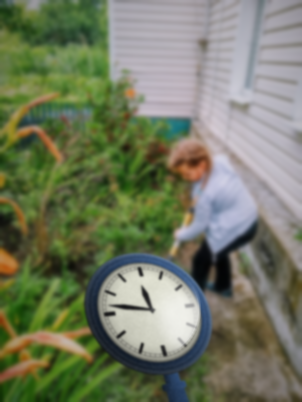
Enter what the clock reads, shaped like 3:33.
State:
11:47
